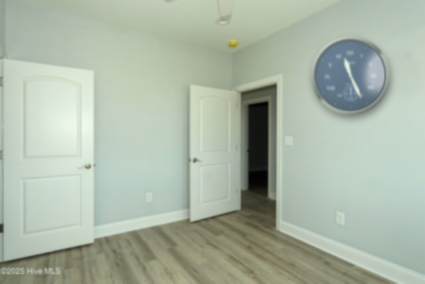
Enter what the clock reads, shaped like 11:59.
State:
11:26
